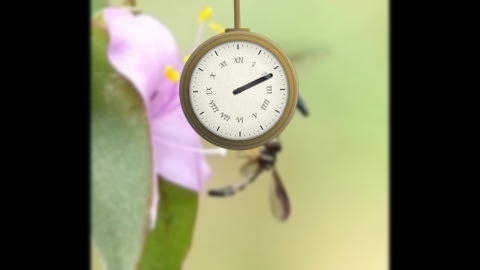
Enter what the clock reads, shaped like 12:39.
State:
2:11
